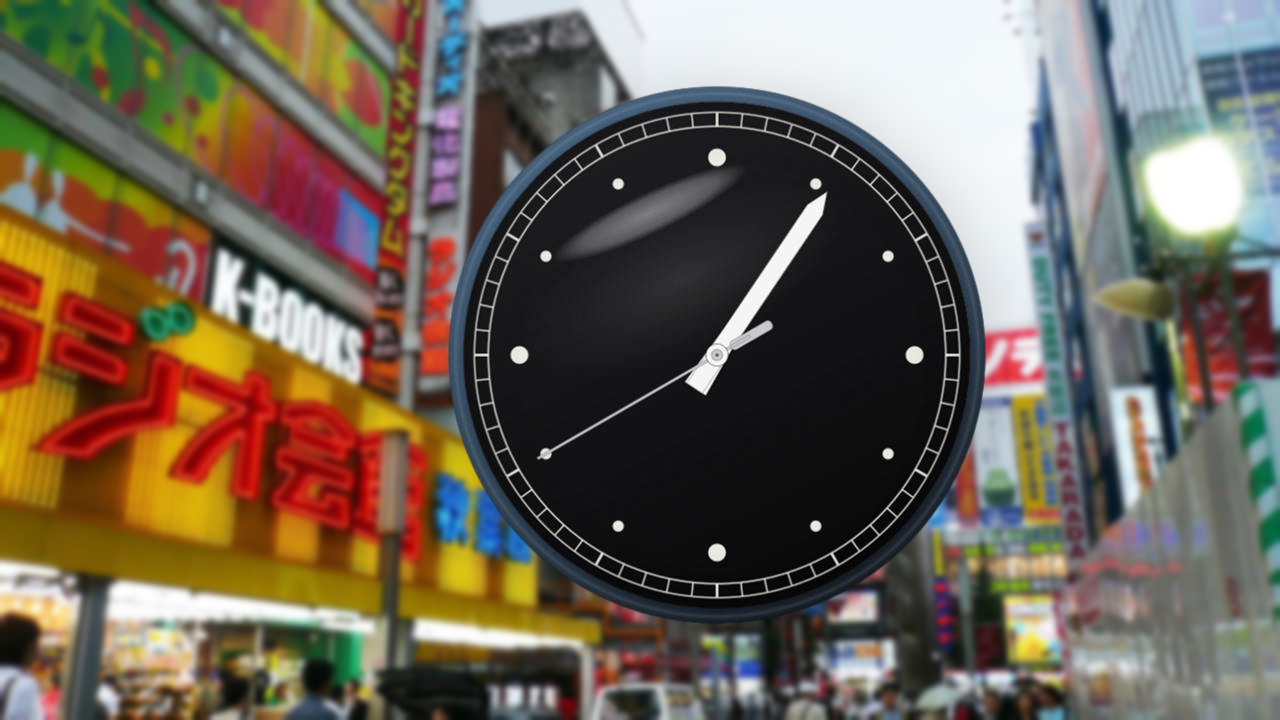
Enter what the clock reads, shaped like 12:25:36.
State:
1:05:40
